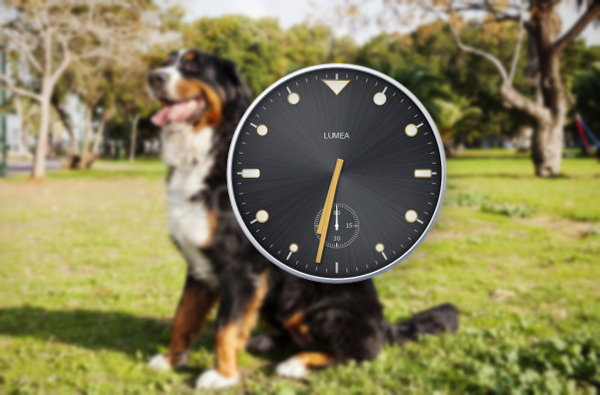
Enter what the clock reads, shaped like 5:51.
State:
6:32
